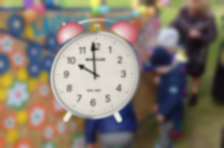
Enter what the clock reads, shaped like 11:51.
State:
9:59
